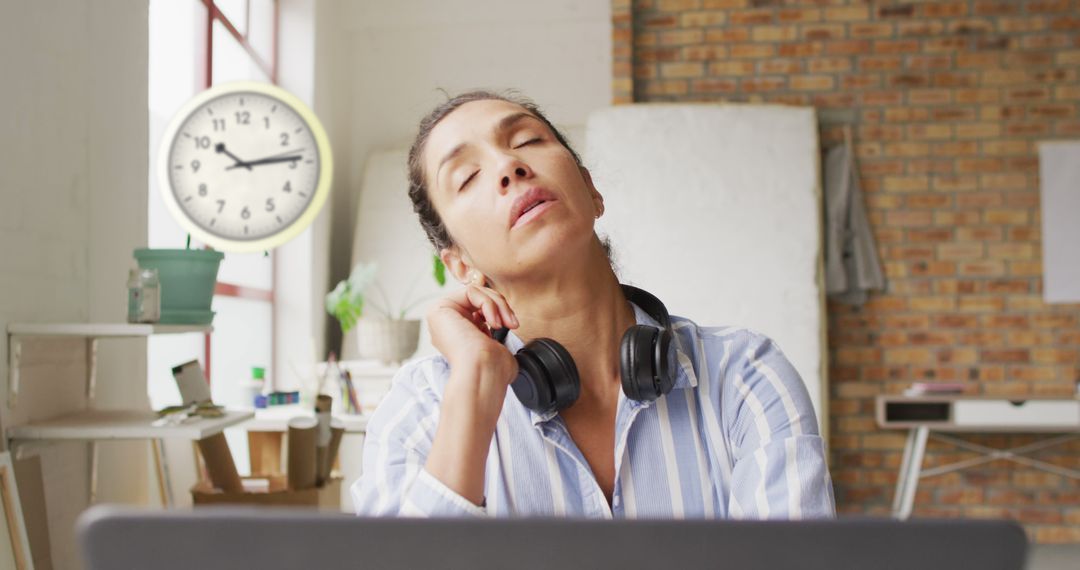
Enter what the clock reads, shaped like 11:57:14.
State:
10:14:13
